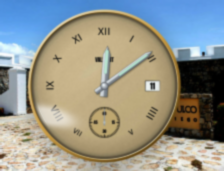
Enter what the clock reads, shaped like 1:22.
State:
12:09
